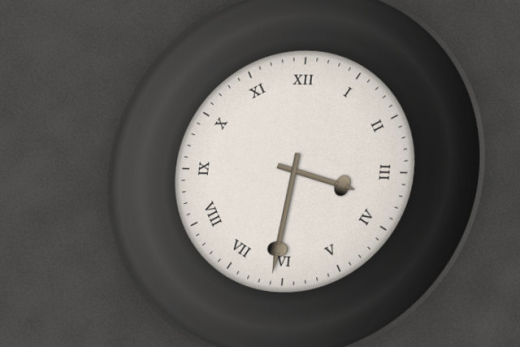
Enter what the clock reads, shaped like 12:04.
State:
3:31
